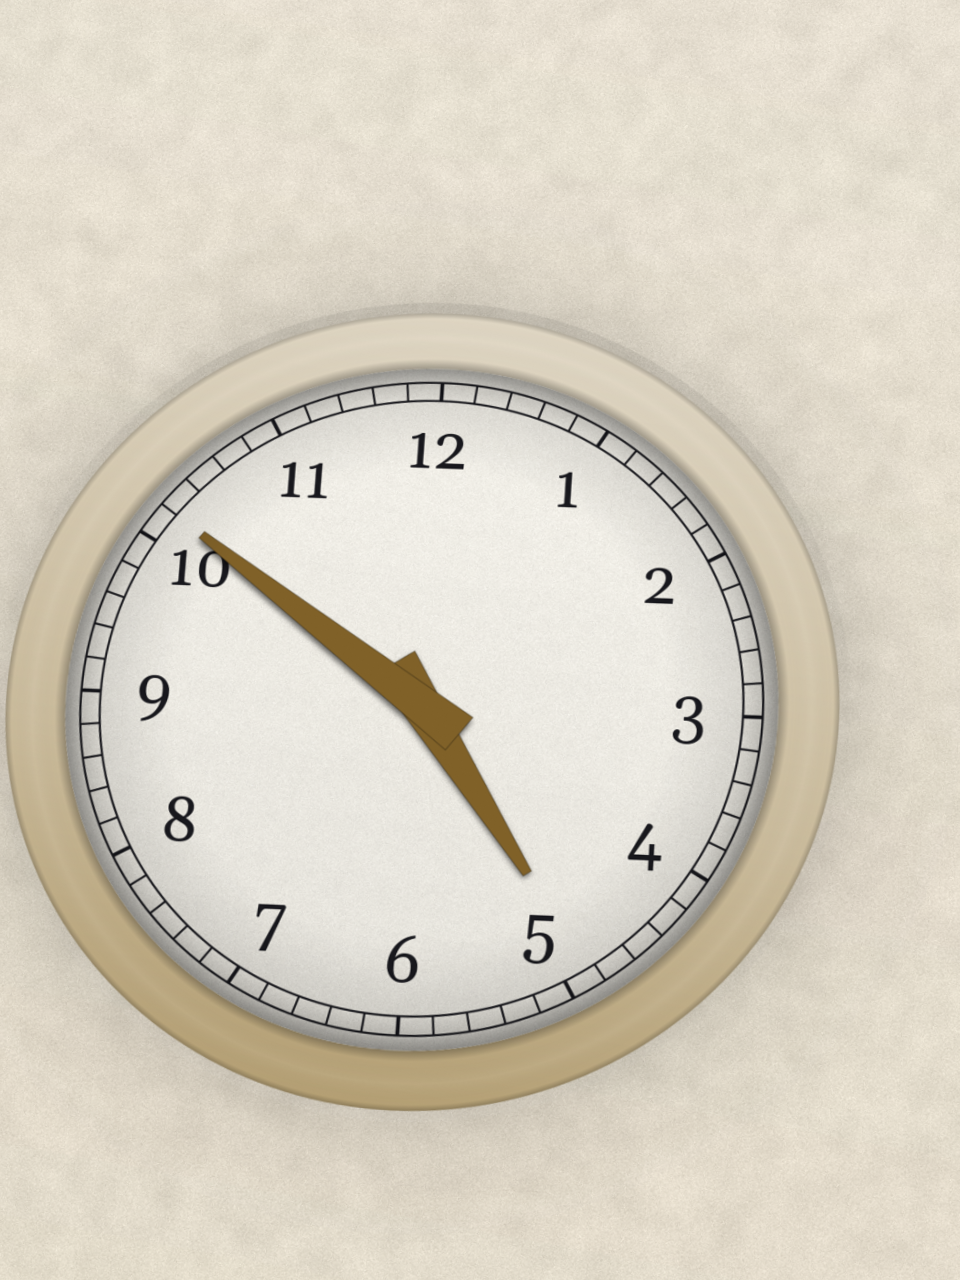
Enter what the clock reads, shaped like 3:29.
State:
4:51
